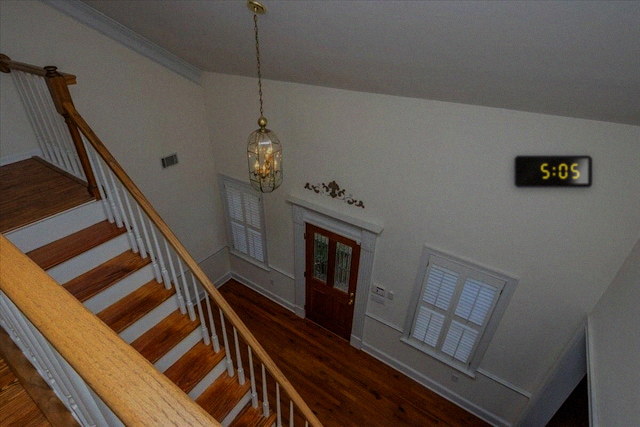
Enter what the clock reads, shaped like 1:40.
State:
5:05
